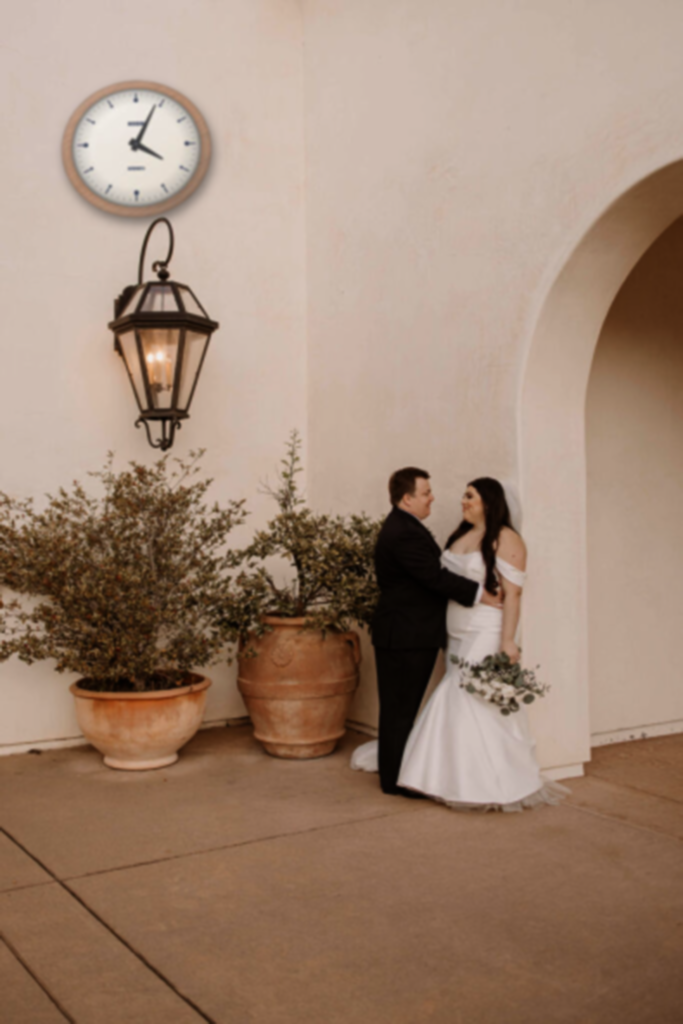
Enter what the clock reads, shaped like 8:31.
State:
4:04
